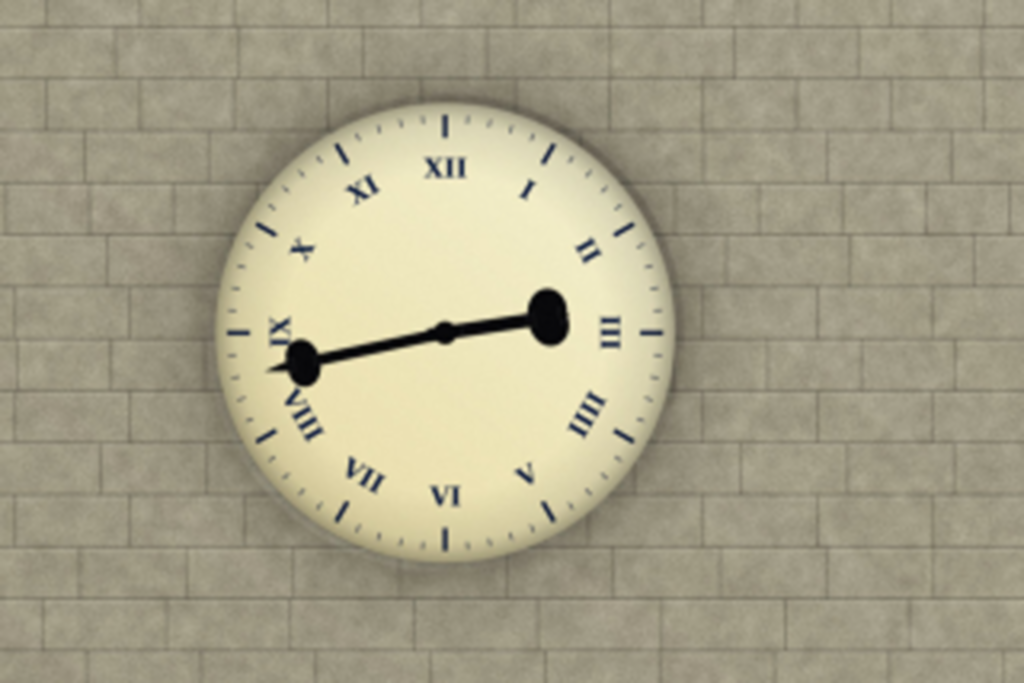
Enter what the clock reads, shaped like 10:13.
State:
2:43
